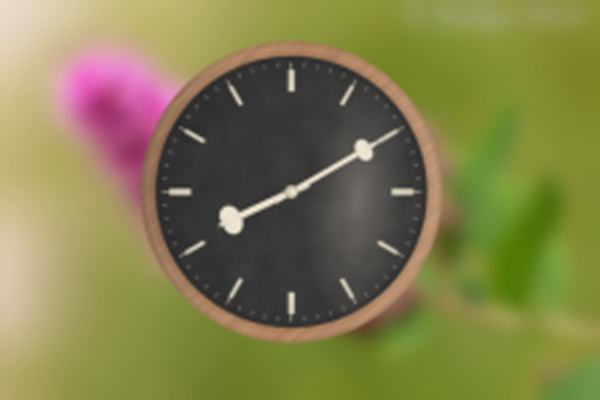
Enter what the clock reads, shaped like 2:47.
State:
8:10
